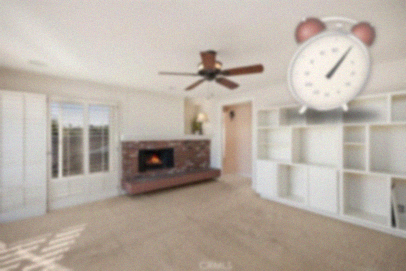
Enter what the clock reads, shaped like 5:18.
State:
1:05
